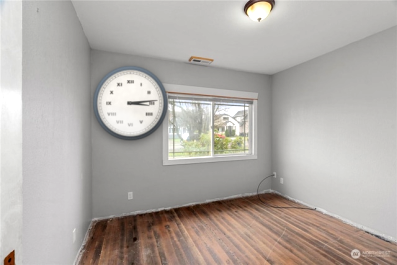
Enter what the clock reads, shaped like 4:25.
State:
3:14
